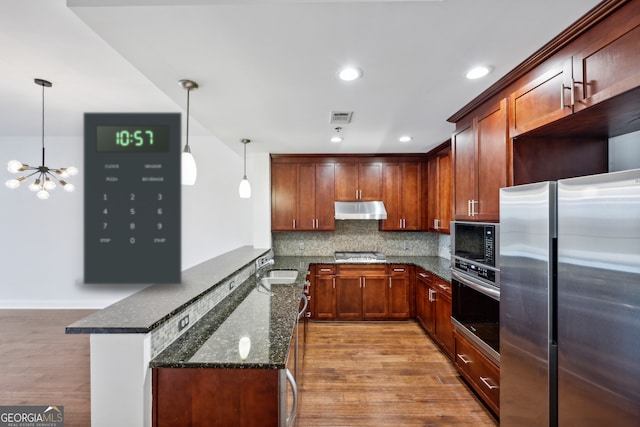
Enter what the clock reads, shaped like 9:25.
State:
10:57
